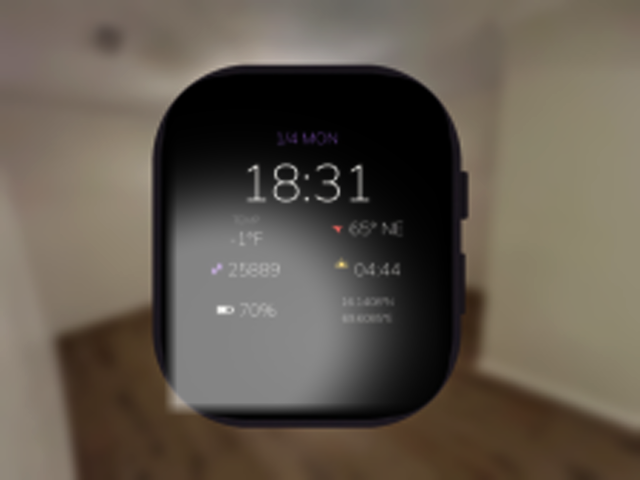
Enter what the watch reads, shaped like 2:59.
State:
18:31
